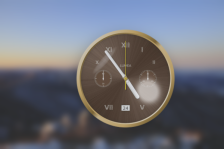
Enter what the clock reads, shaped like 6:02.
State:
4:54
